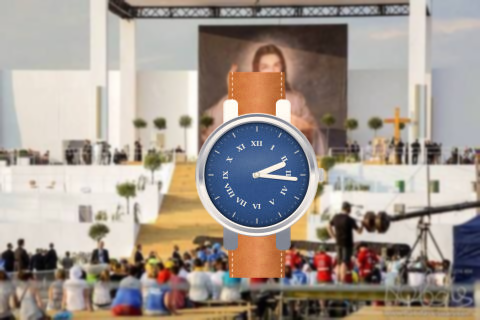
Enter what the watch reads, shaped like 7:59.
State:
2:16
